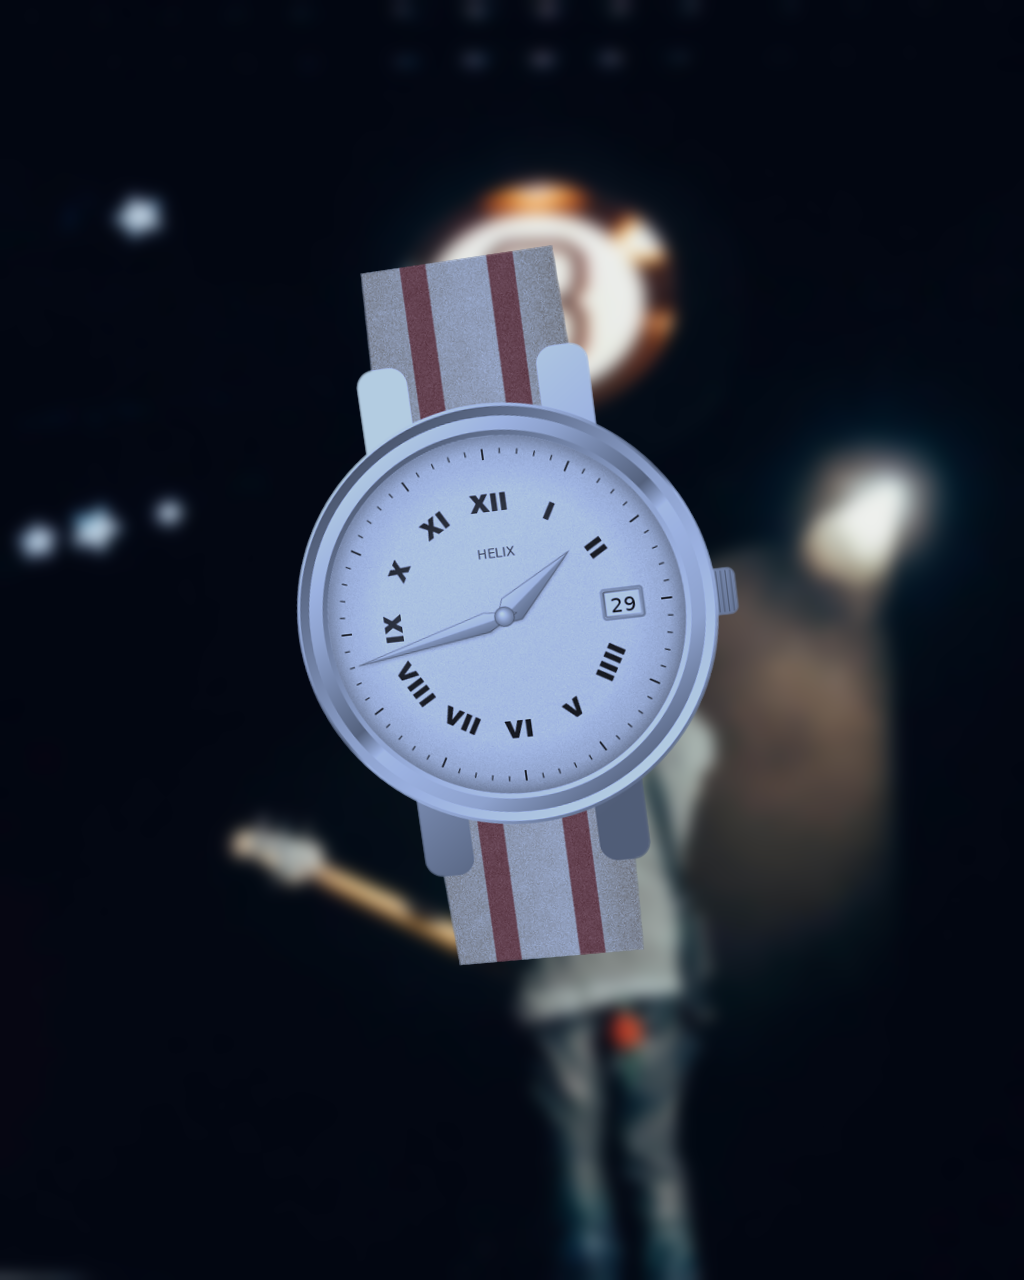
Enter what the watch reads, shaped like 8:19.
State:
1:43
